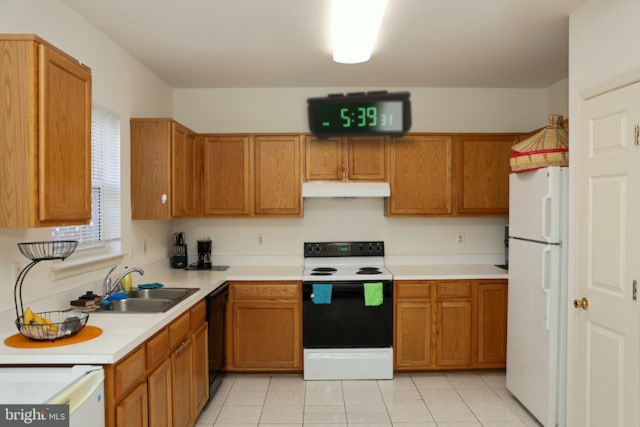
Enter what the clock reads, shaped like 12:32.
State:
5:39
